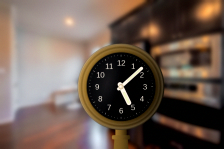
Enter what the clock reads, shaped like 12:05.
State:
5:08
